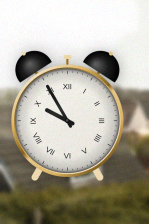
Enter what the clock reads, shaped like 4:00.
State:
9:55
